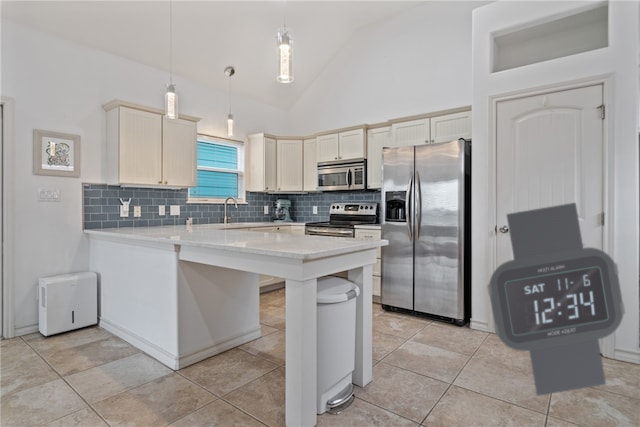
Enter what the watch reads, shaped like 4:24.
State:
12:34
